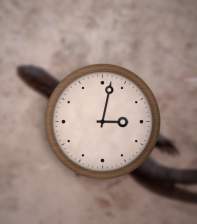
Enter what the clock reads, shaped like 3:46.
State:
3:02
